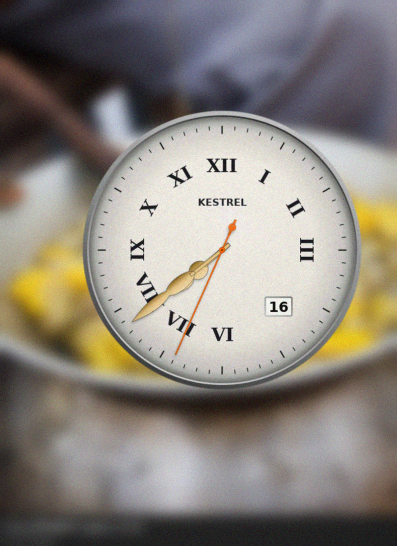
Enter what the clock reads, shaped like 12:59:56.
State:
7:38:34
